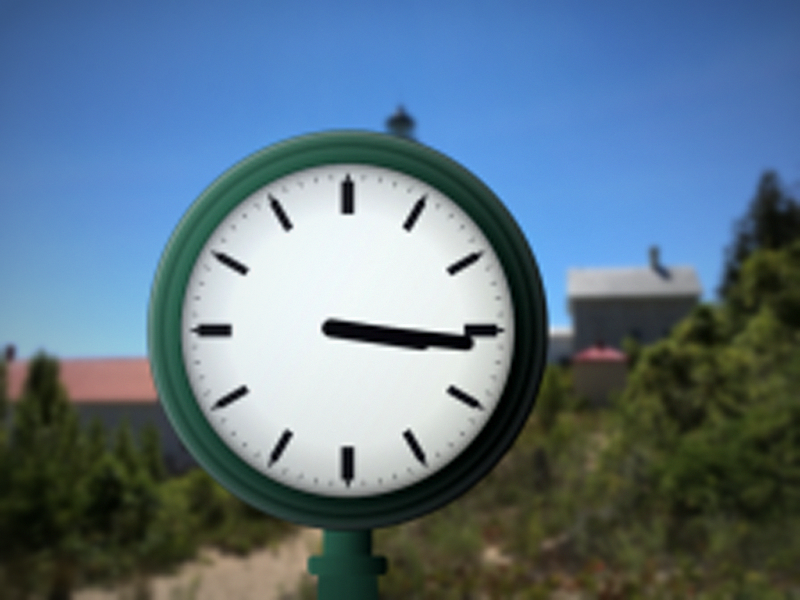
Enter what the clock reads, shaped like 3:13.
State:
3:16
